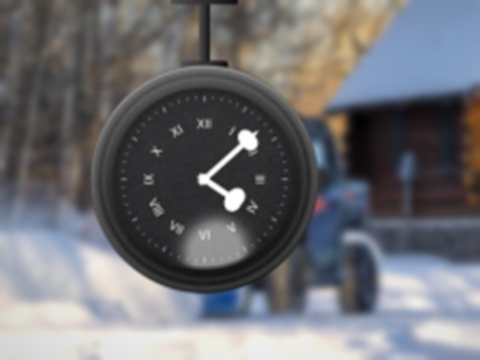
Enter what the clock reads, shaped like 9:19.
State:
4:08
